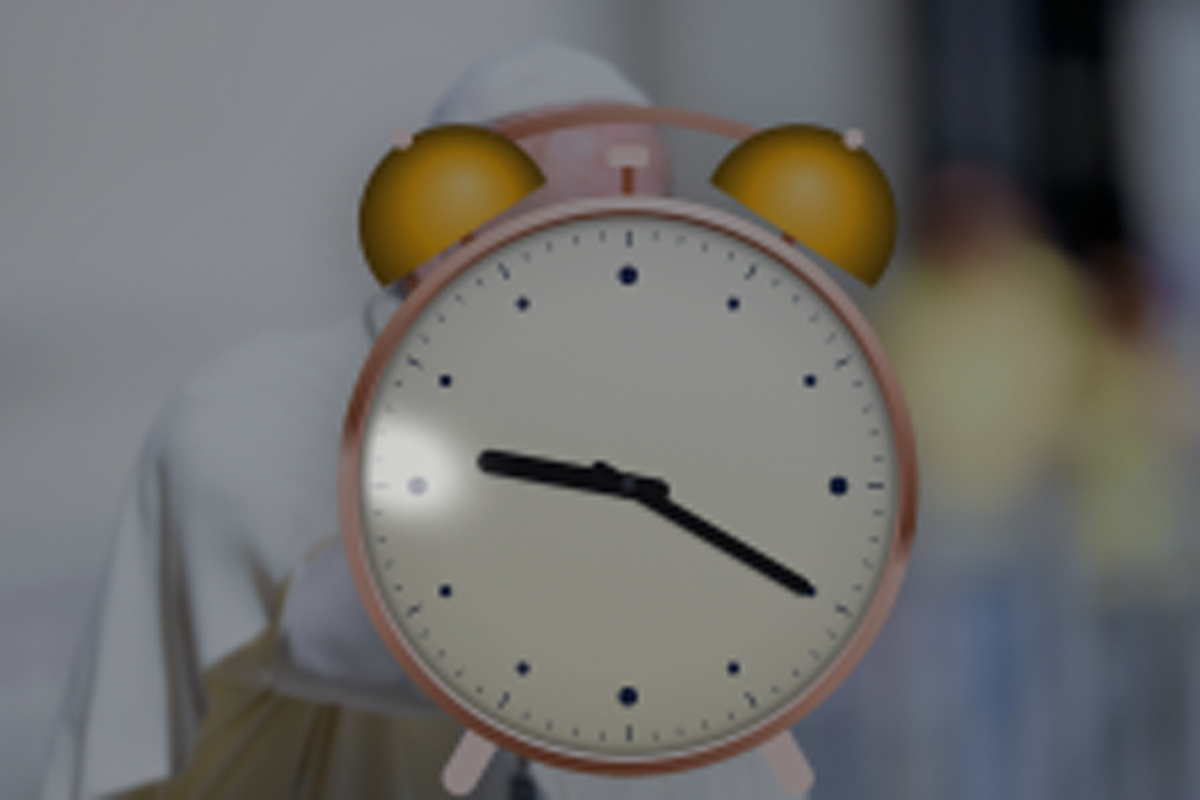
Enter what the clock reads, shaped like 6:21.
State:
9:20
